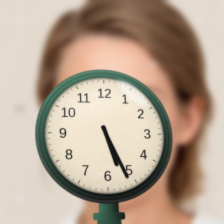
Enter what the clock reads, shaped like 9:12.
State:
5:26
